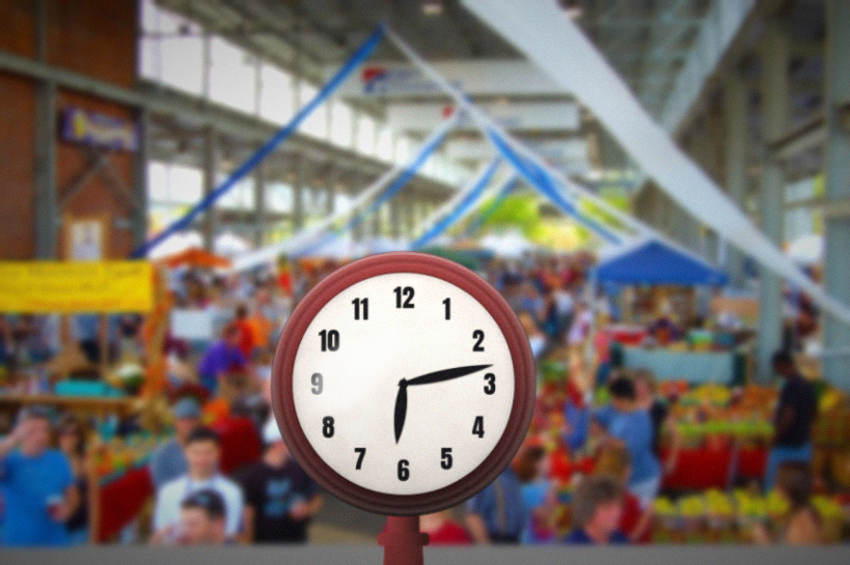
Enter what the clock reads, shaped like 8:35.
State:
6:13
